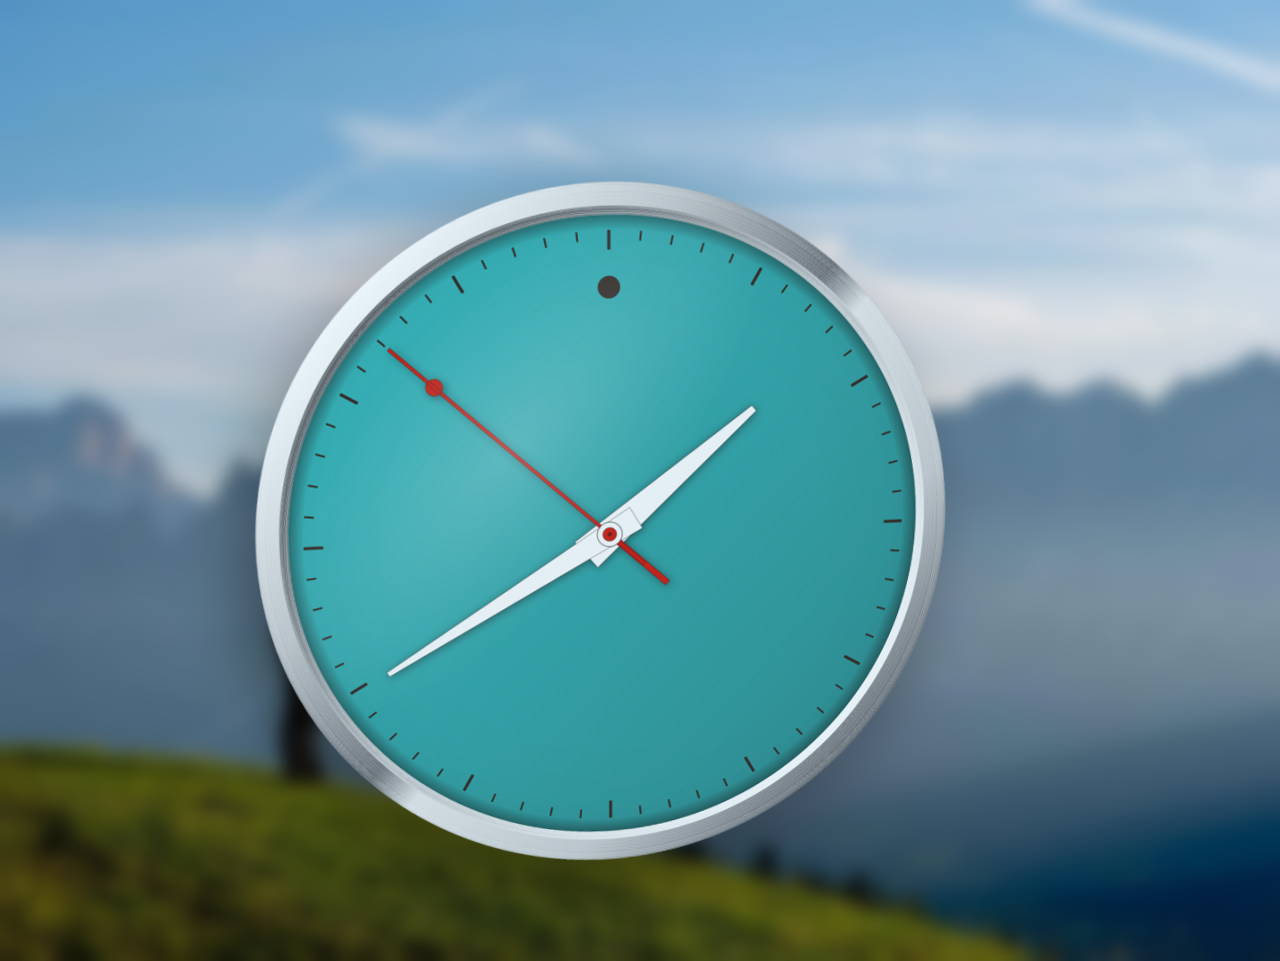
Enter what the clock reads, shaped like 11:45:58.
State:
1:39:52
